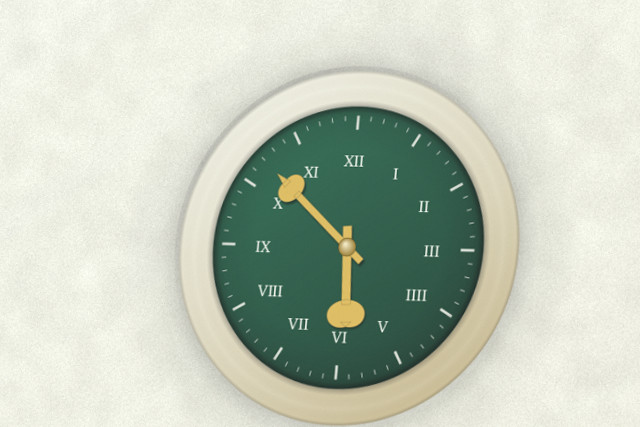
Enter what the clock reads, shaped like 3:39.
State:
5:52
